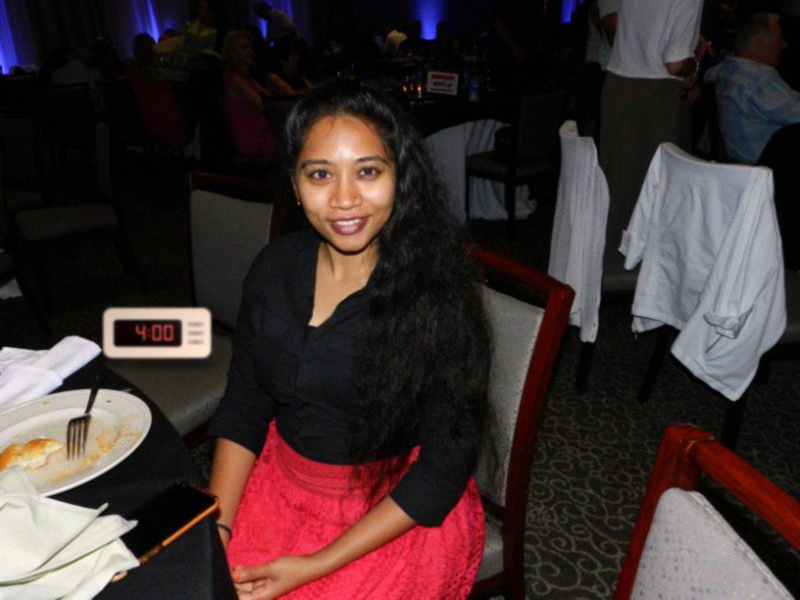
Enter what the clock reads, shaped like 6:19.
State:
4:00
